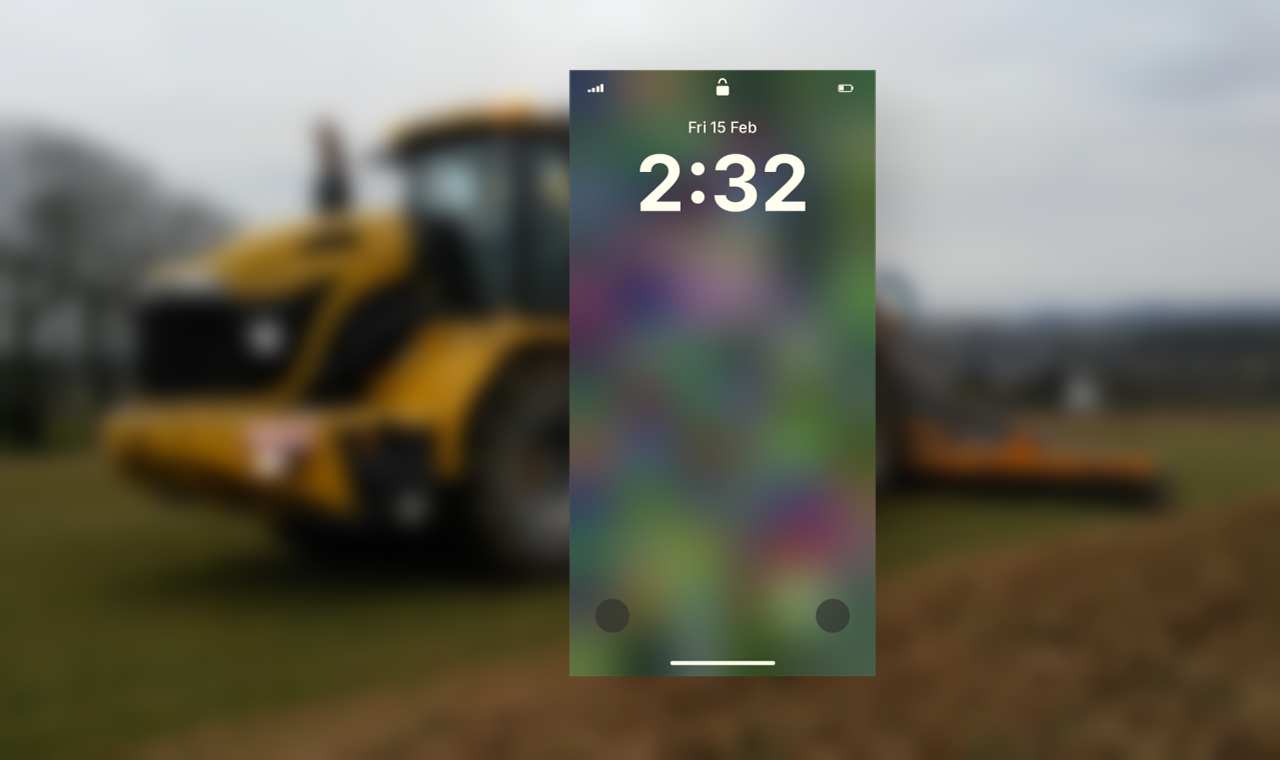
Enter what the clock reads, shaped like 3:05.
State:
2:32
